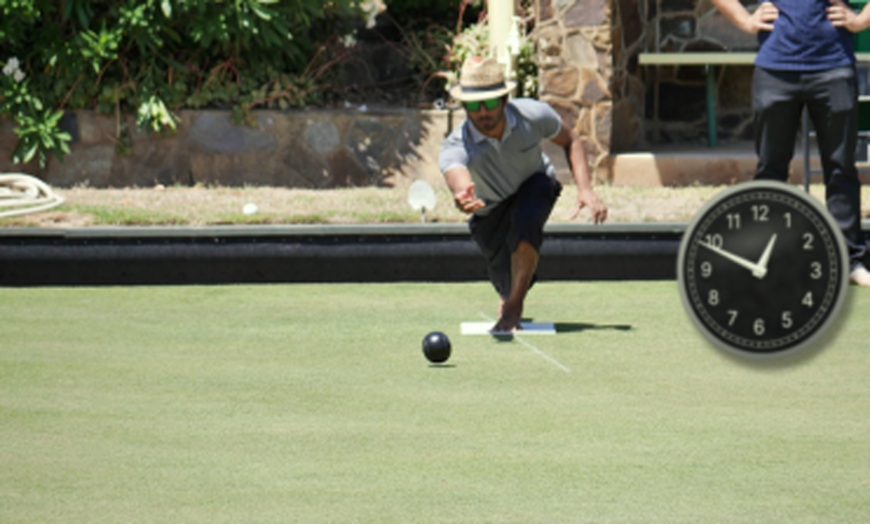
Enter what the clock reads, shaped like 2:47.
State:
12:49
